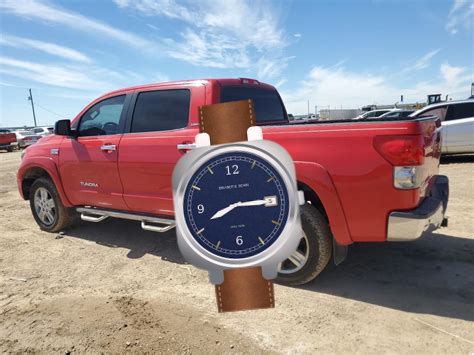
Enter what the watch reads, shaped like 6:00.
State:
8:15
